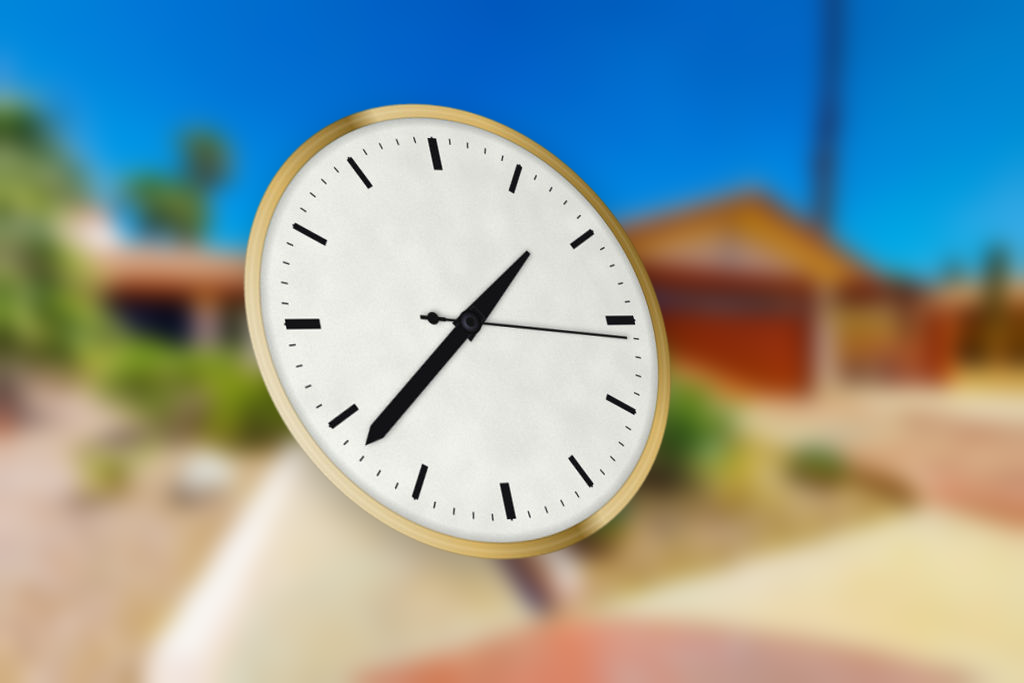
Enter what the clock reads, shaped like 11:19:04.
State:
1:38:16
